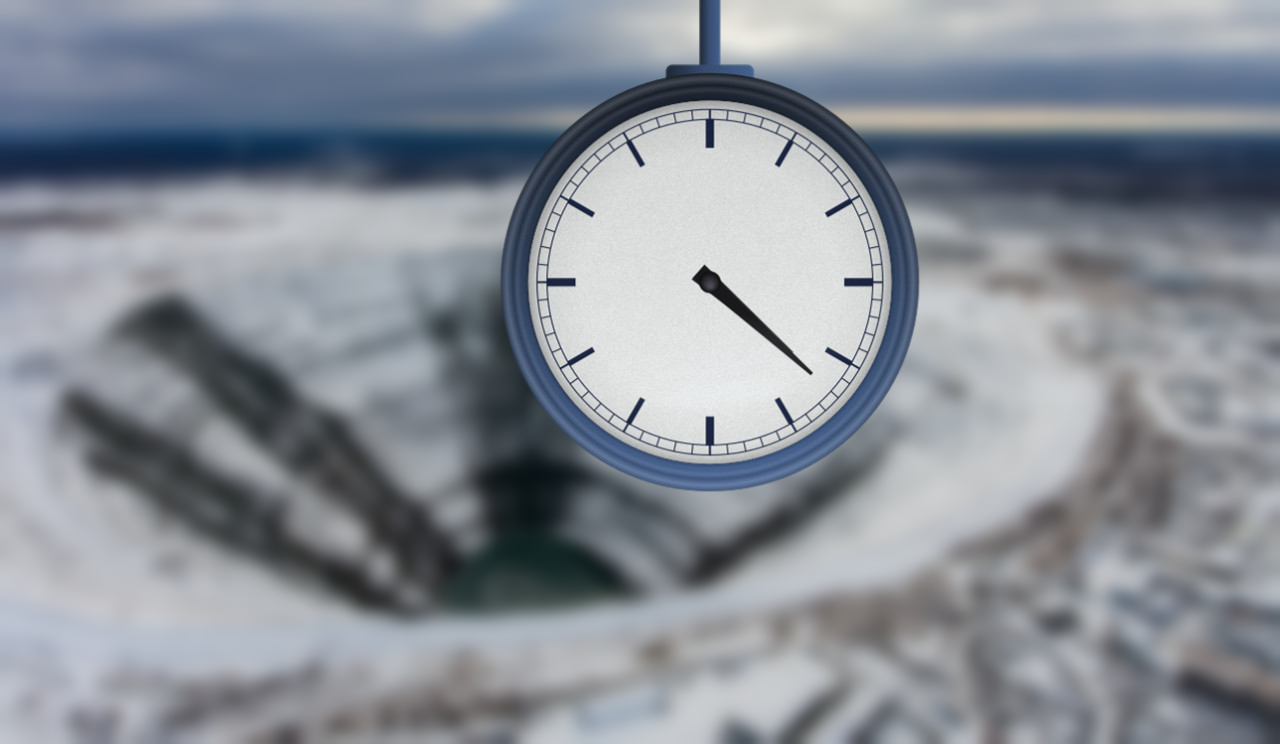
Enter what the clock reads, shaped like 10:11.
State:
4:22
